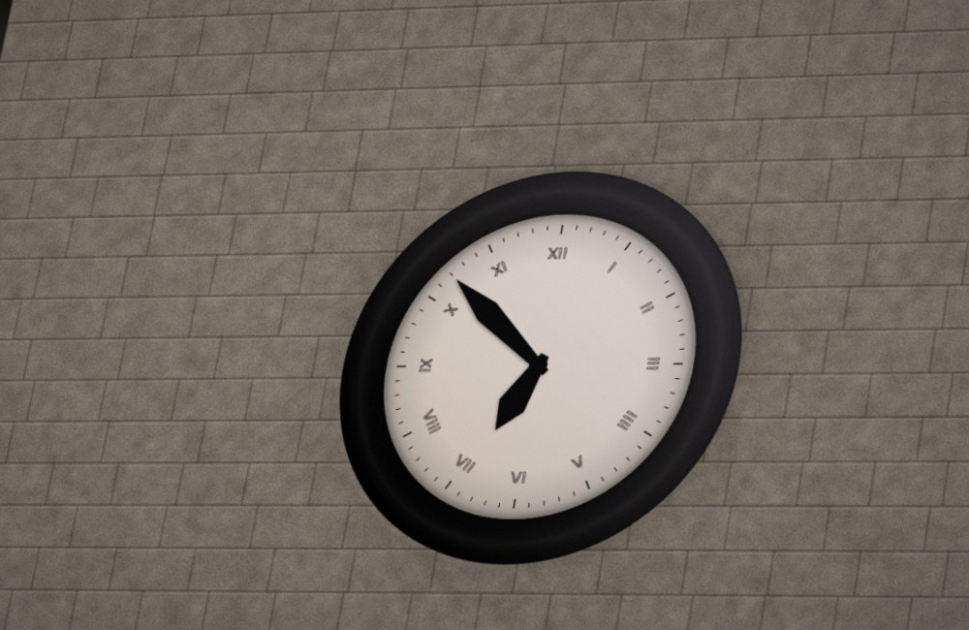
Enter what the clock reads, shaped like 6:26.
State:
6:52
